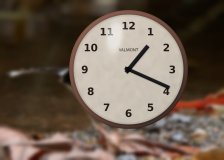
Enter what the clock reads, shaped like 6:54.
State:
1:19
